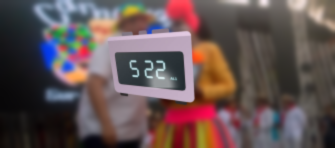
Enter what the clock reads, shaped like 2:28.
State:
5:22
